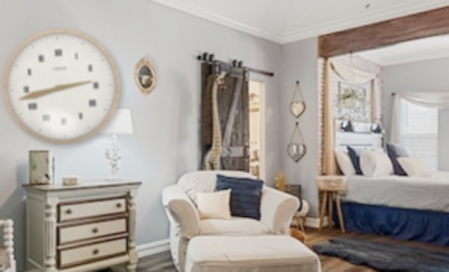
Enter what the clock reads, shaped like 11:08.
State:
2:43
